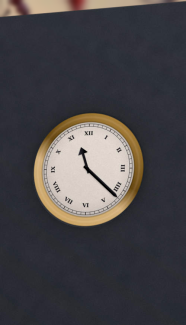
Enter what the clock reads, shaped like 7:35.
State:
11:22
